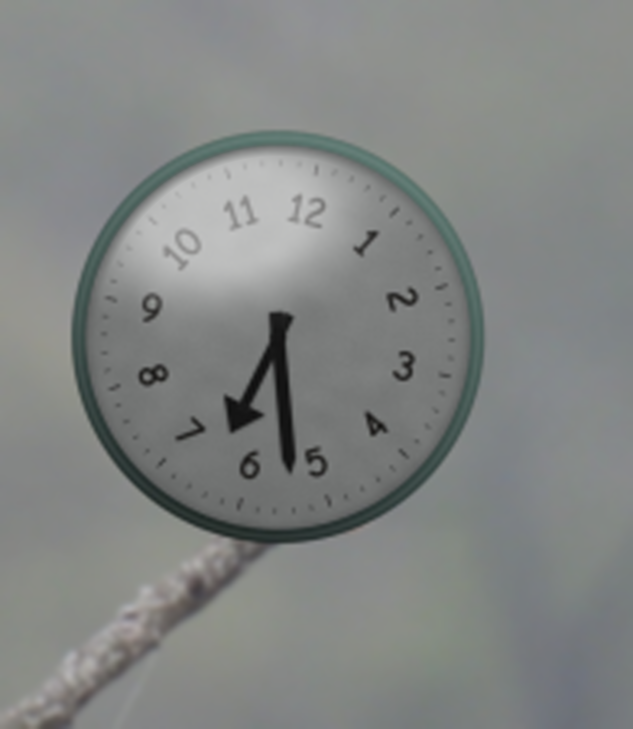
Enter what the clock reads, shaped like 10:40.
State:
6:27
